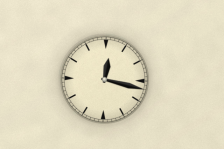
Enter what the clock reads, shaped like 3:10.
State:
12:17
